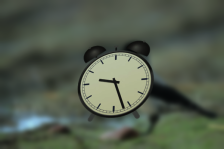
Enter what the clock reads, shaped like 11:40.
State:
9:27
